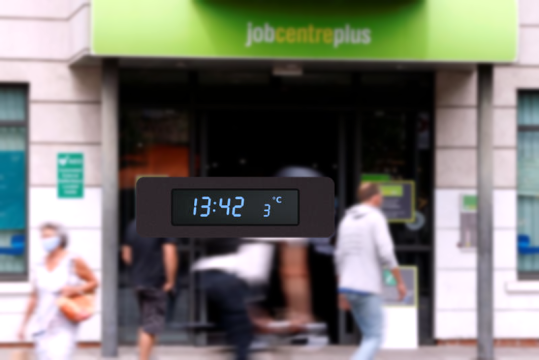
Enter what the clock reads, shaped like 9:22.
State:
13:42
